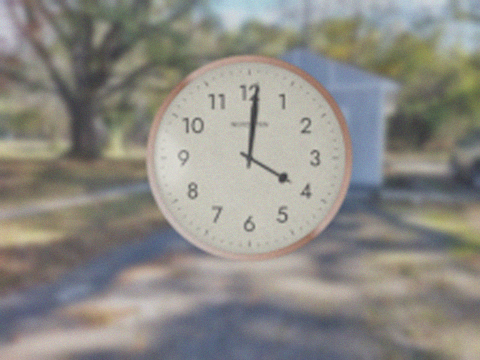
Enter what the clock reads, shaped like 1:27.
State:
4:01
